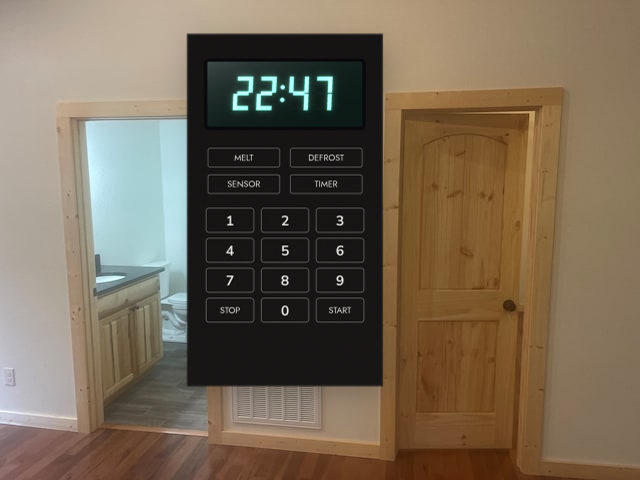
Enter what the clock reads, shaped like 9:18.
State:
22:47
